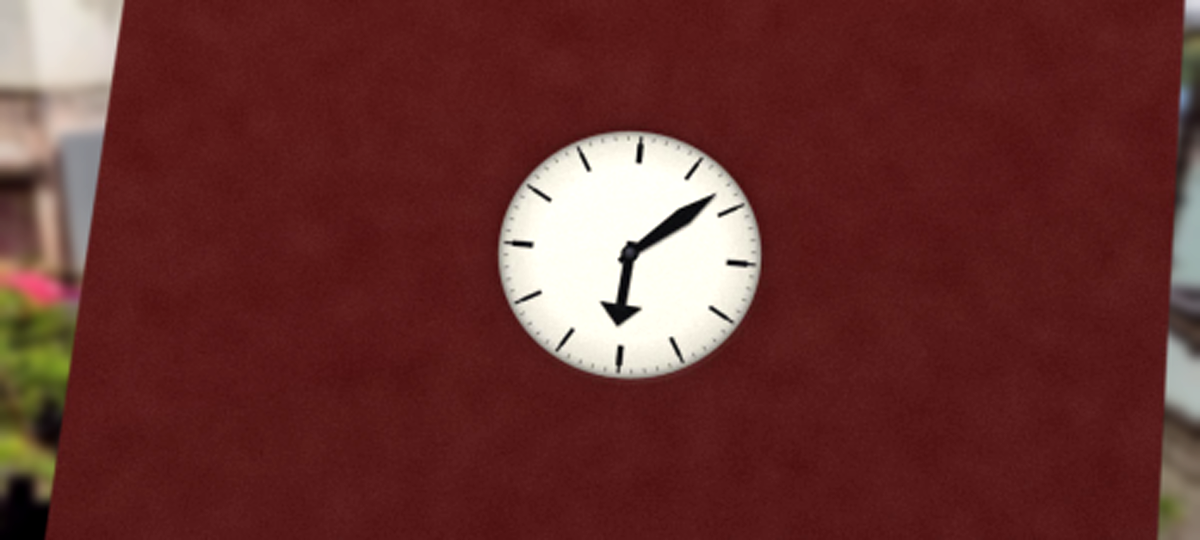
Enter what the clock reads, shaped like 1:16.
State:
6:08
